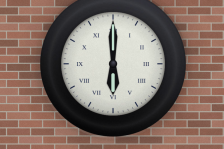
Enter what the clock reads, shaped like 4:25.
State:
6:00
